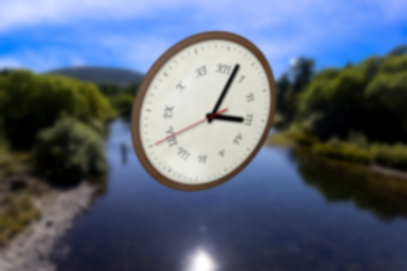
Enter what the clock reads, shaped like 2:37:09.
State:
3:02:40
